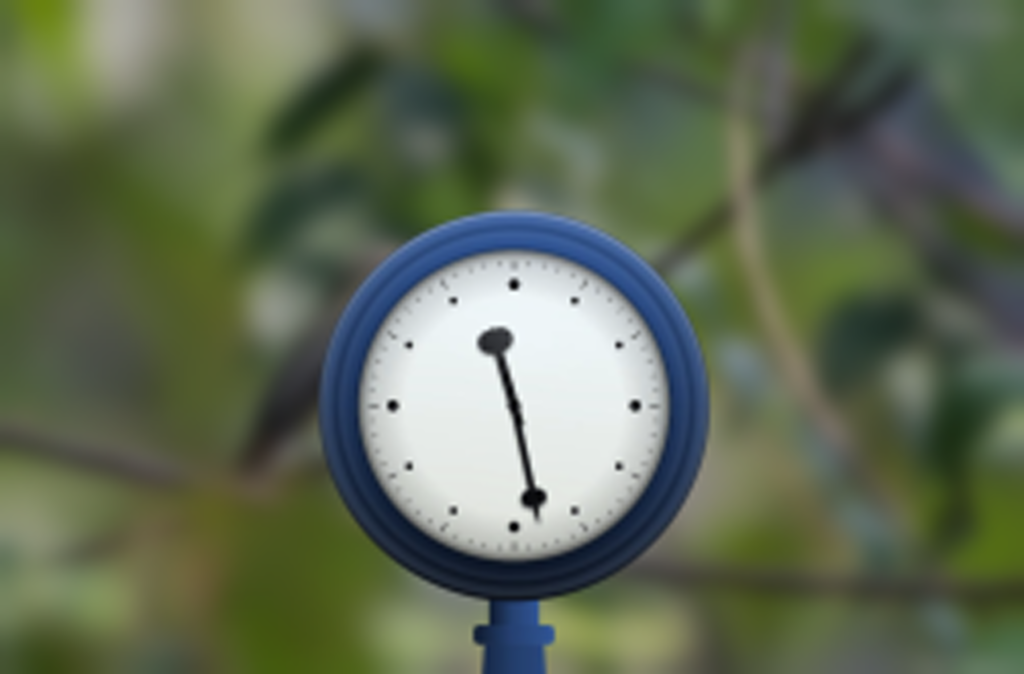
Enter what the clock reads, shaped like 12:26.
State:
11:28
